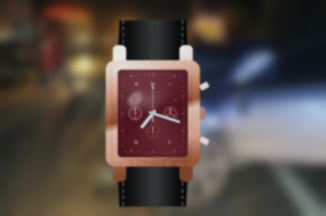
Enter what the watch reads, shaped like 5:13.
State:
7:18
